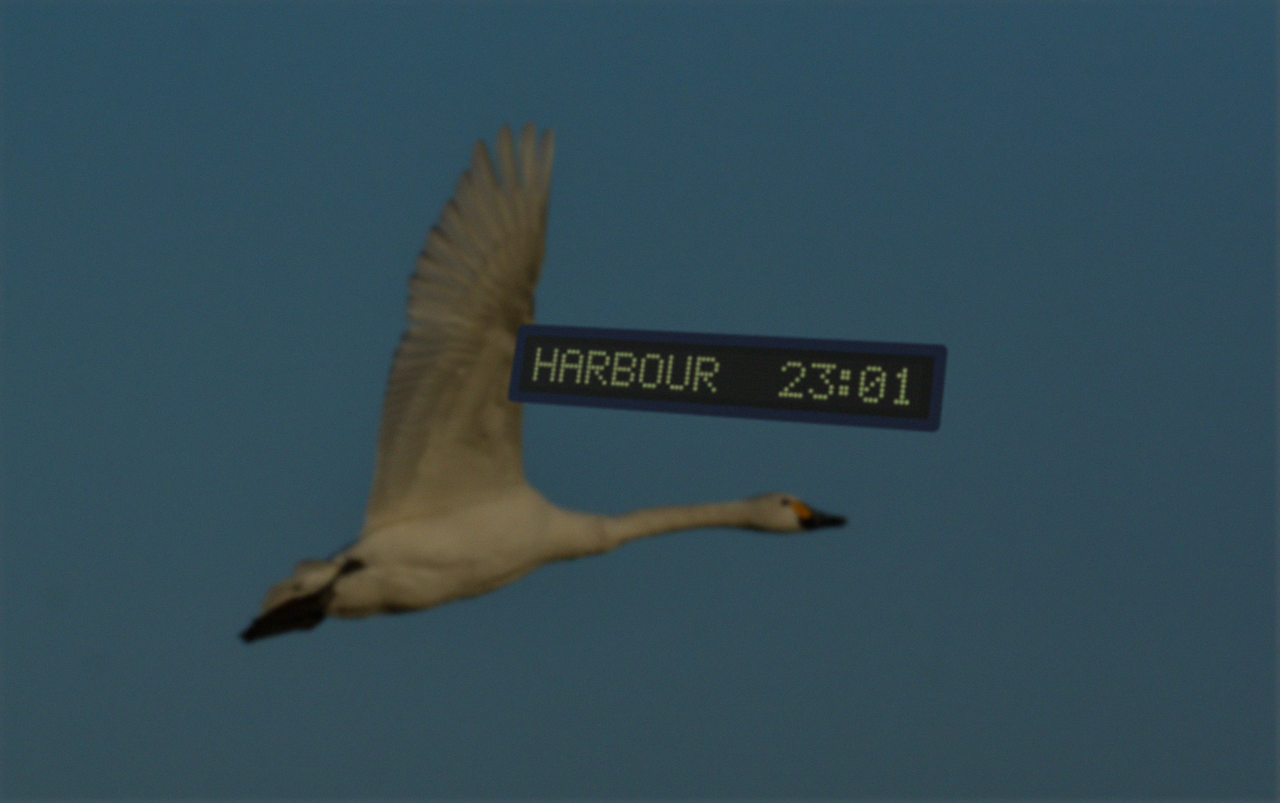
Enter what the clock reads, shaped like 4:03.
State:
23:01
